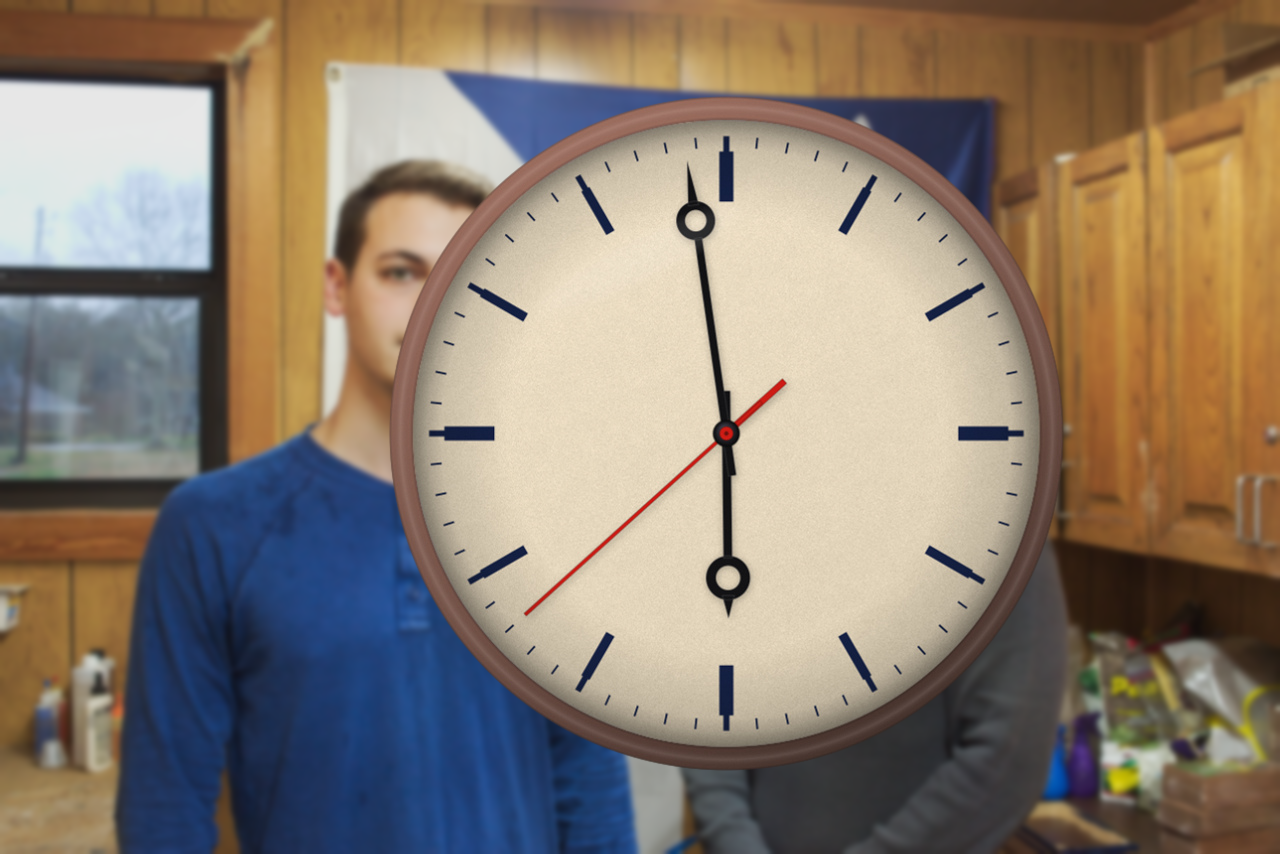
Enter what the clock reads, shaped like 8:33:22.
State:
5:58:38
